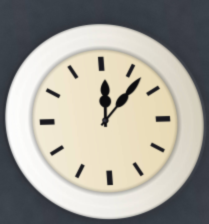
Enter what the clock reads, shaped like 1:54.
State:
12:07
